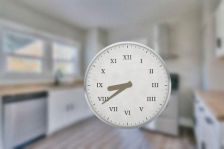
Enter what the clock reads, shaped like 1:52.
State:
8:39
